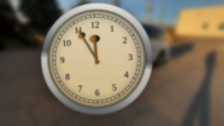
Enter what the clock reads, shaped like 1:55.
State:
11:55
